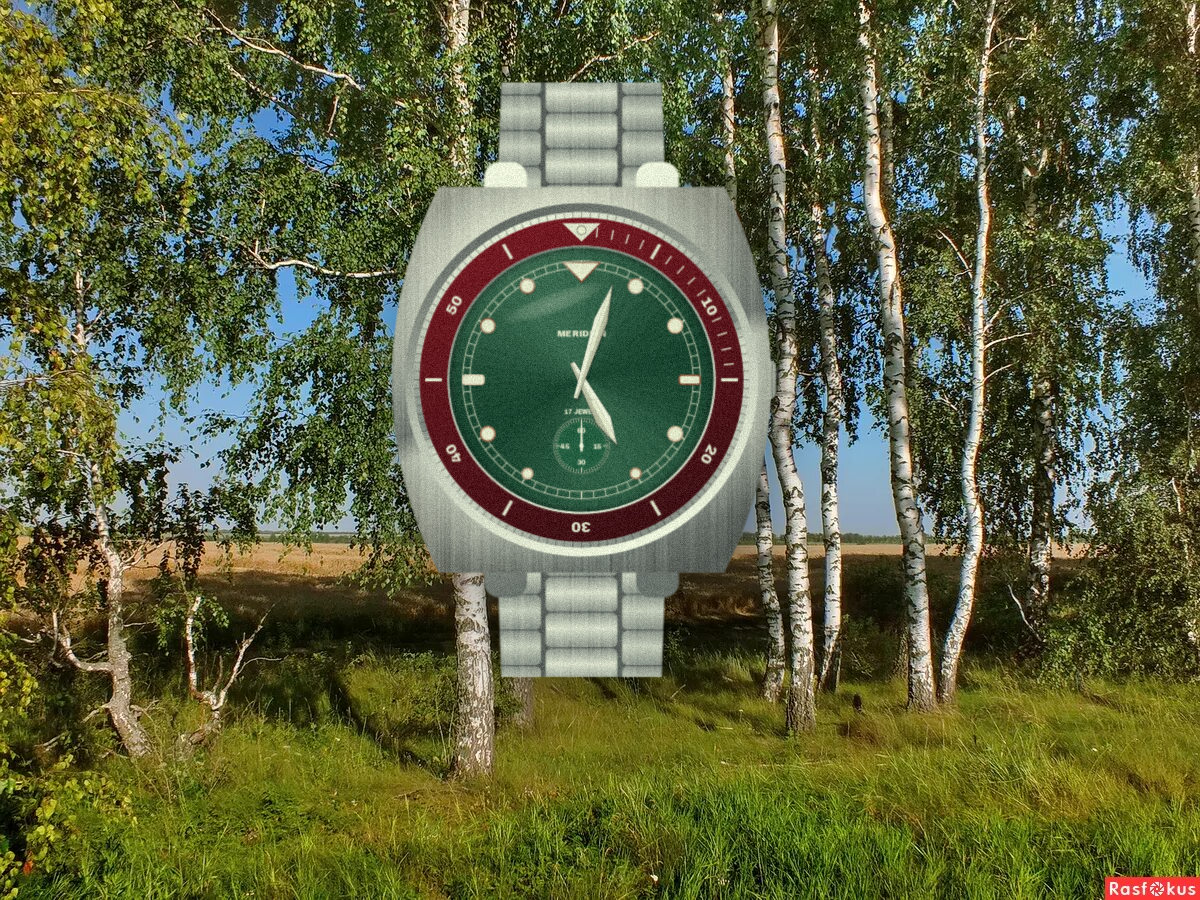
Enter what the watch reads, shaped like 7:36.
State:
5:03
